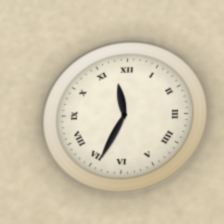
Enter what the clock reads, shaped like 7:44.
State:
11:34
